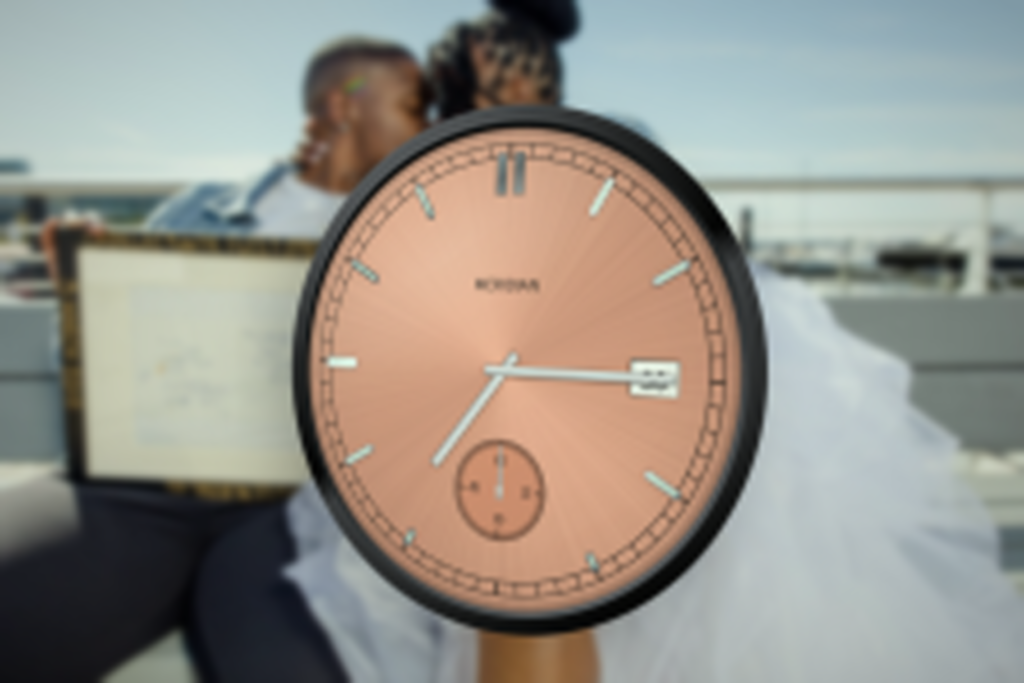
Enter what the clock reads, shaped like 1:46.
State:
7:15
